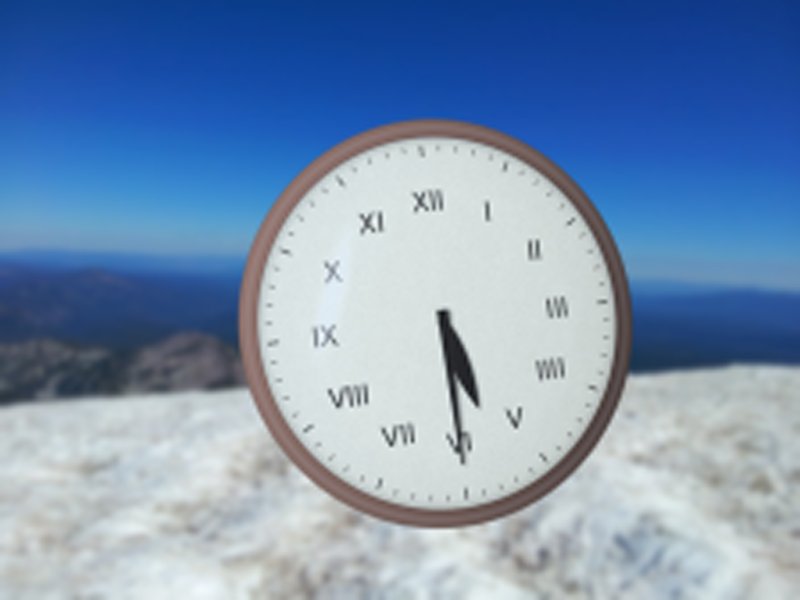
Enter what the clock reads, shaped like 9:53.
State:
5:30
